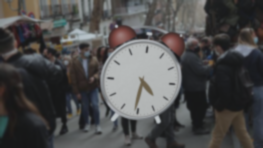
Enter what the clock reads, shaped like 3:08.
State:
4:31
